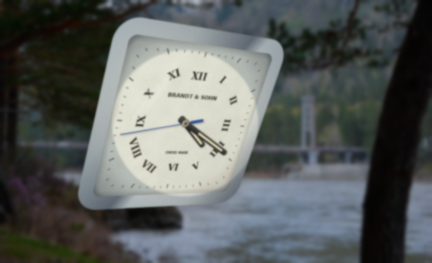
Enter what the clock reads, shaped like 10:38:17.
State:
4:19:43
